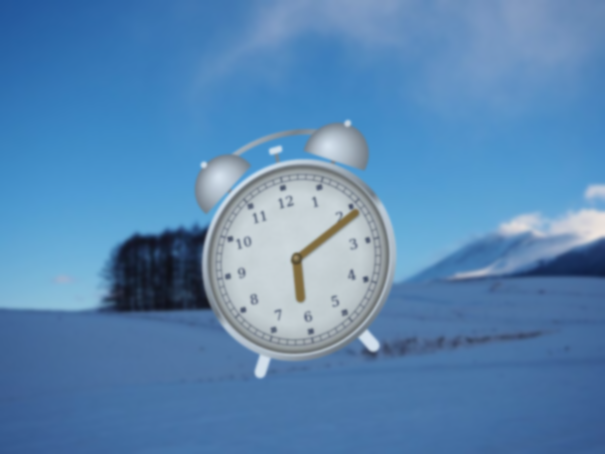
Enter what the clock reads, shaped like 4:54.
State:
6:11
